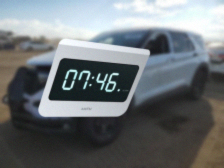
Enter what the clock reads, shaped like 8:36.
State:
7:46
